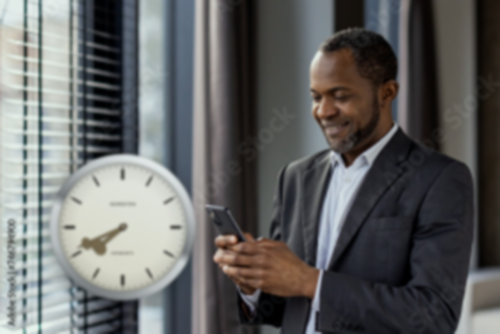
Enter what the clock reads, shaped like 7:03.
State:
7:41
